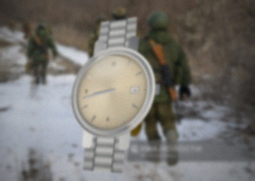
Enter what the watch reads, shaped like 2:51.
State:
8:43
